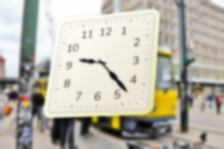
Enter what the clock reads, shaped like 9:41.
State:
9:23
